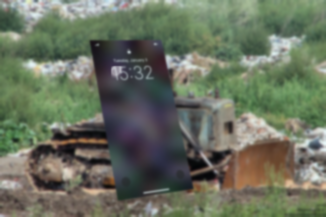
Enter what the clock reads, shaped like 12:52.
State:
15:32
